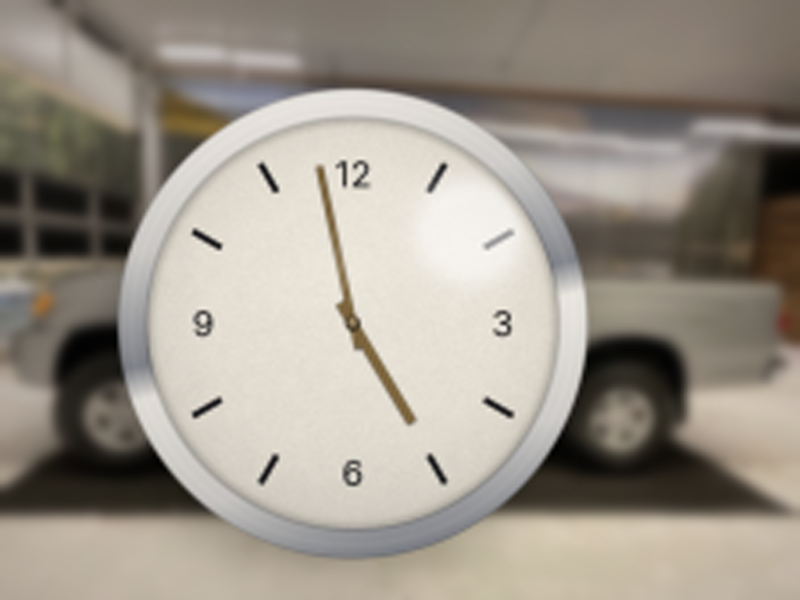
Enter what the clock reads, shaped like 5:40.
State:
4:58
